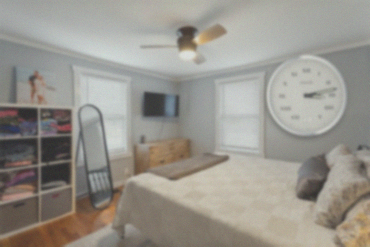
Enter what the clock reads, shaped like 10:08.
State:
3:13
